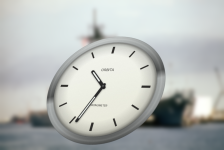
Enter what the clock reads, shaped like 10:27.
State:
10:34
